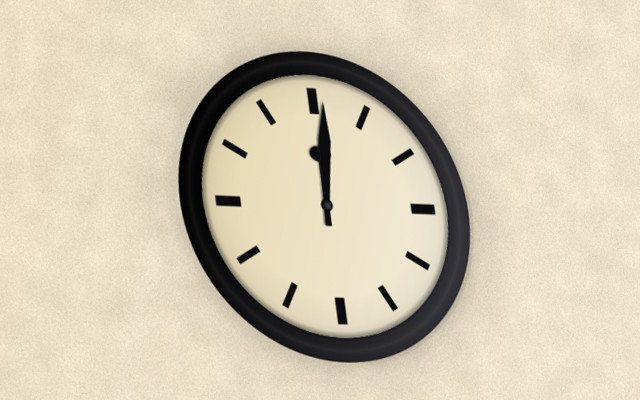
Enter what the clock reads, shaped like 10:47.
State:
12:01
